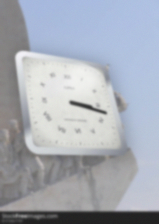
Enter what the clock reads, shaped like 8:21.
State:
3:17
